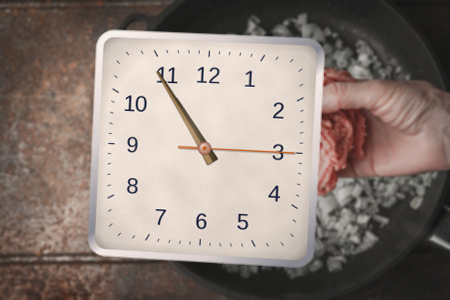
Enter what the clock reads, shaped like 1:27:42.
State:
10:54:15
